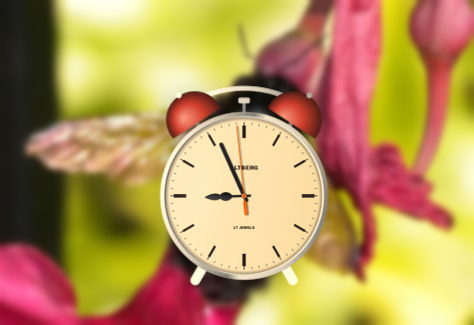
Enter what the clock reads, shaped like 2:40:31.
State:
8:55:59
